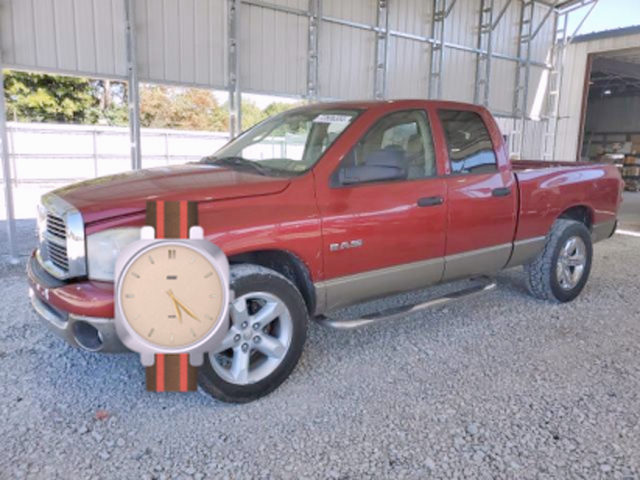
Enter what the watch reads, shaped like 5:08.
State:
5:22
